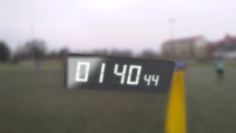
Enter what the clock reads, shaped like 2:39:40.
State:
1:40:44
